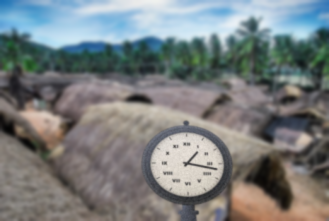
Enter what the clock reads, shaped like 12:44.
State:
1:17
